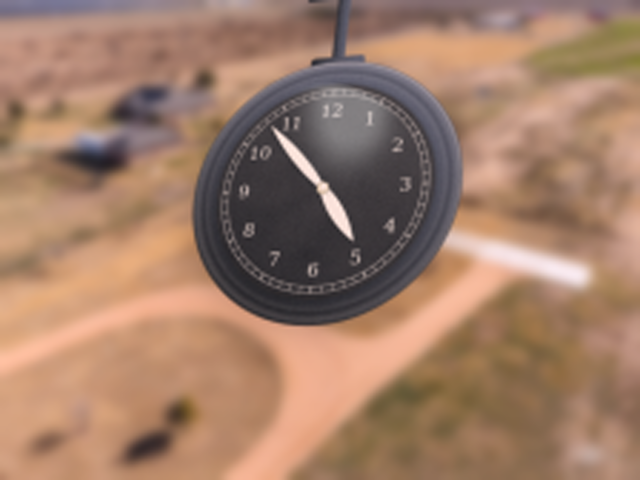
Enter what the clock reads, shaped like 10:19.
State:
4:53
